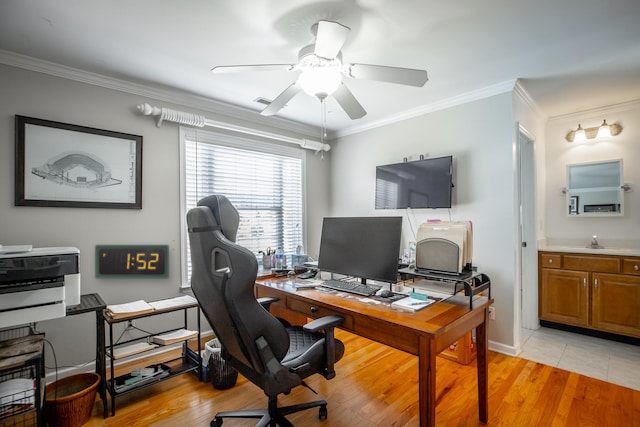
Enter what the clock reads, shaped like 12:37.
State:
1:52
